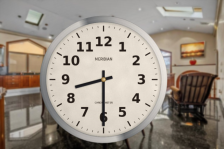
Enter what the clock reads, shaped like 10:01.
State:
8:30
